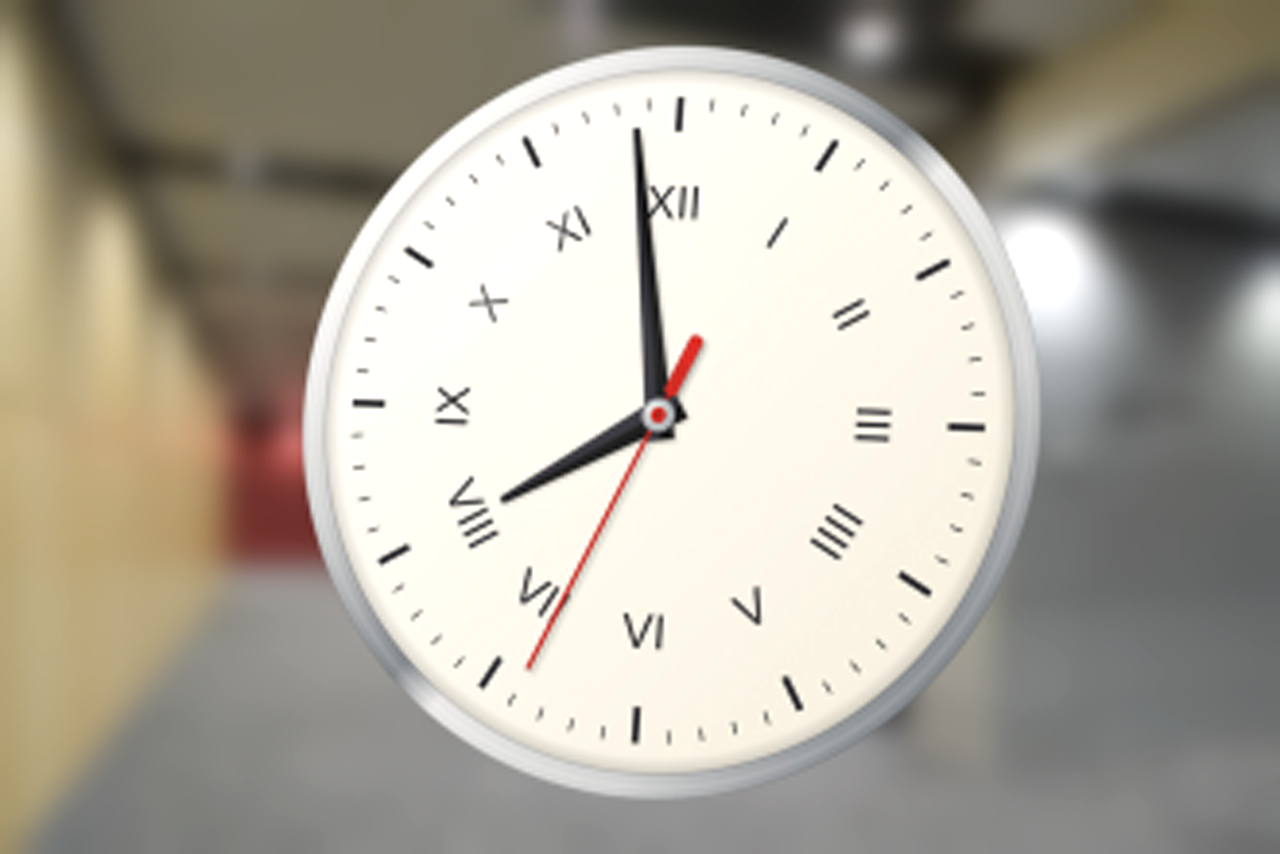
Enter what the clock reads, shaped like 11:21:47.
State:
7:58:34
